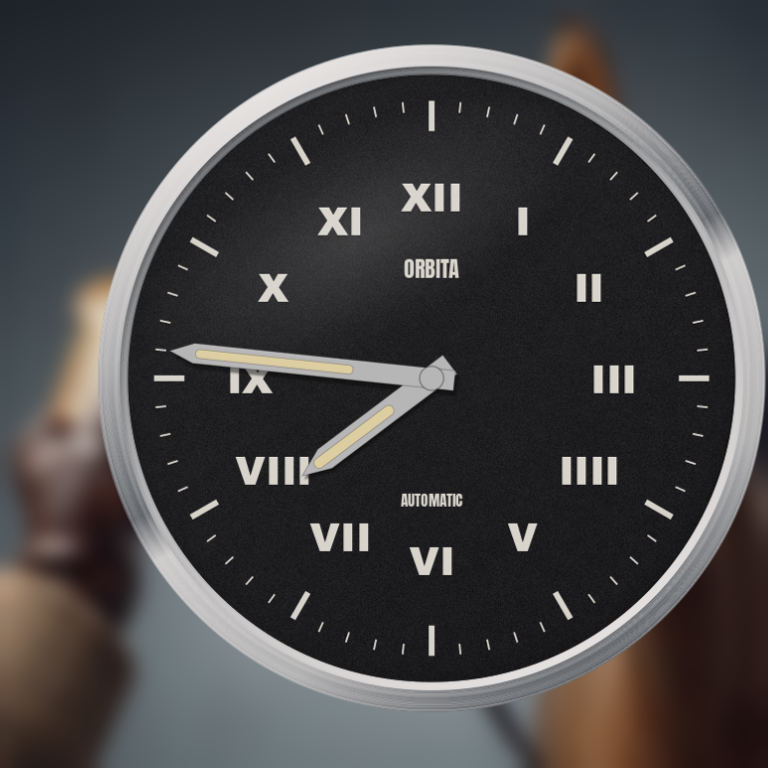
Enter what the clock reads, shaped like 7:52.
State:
7:46
